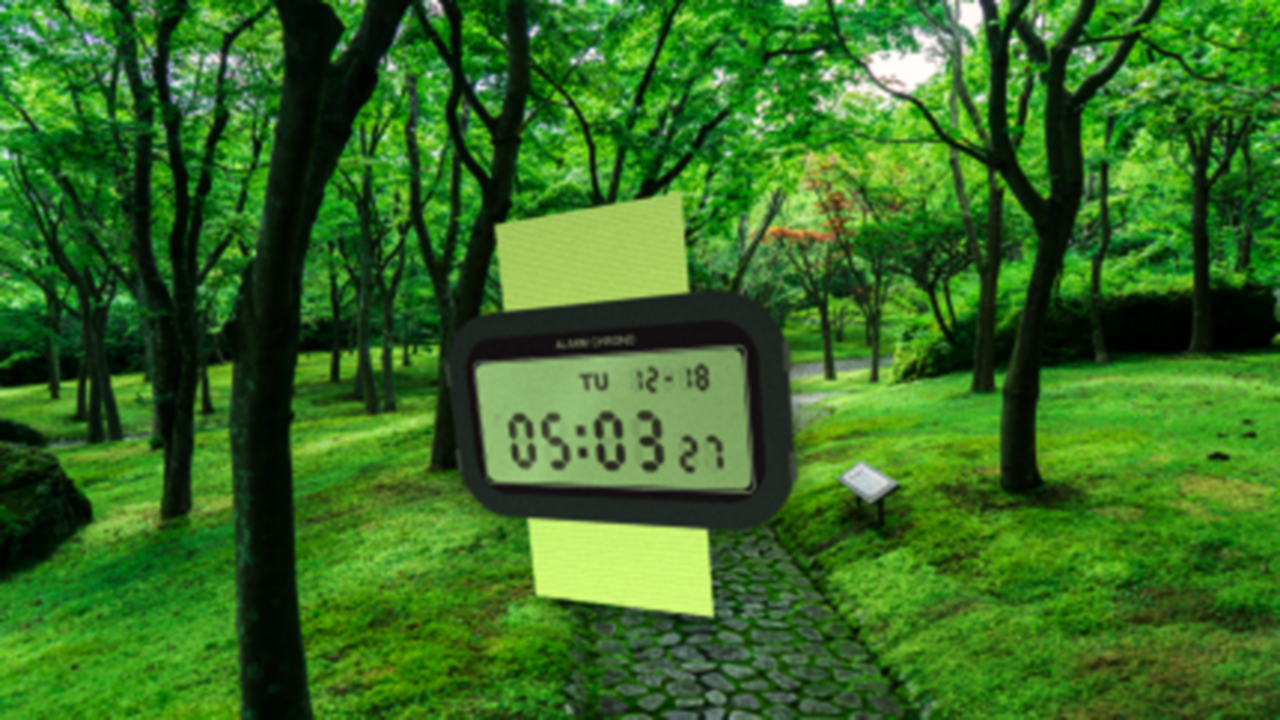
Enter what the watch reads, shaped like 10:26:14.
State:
5:03:27
